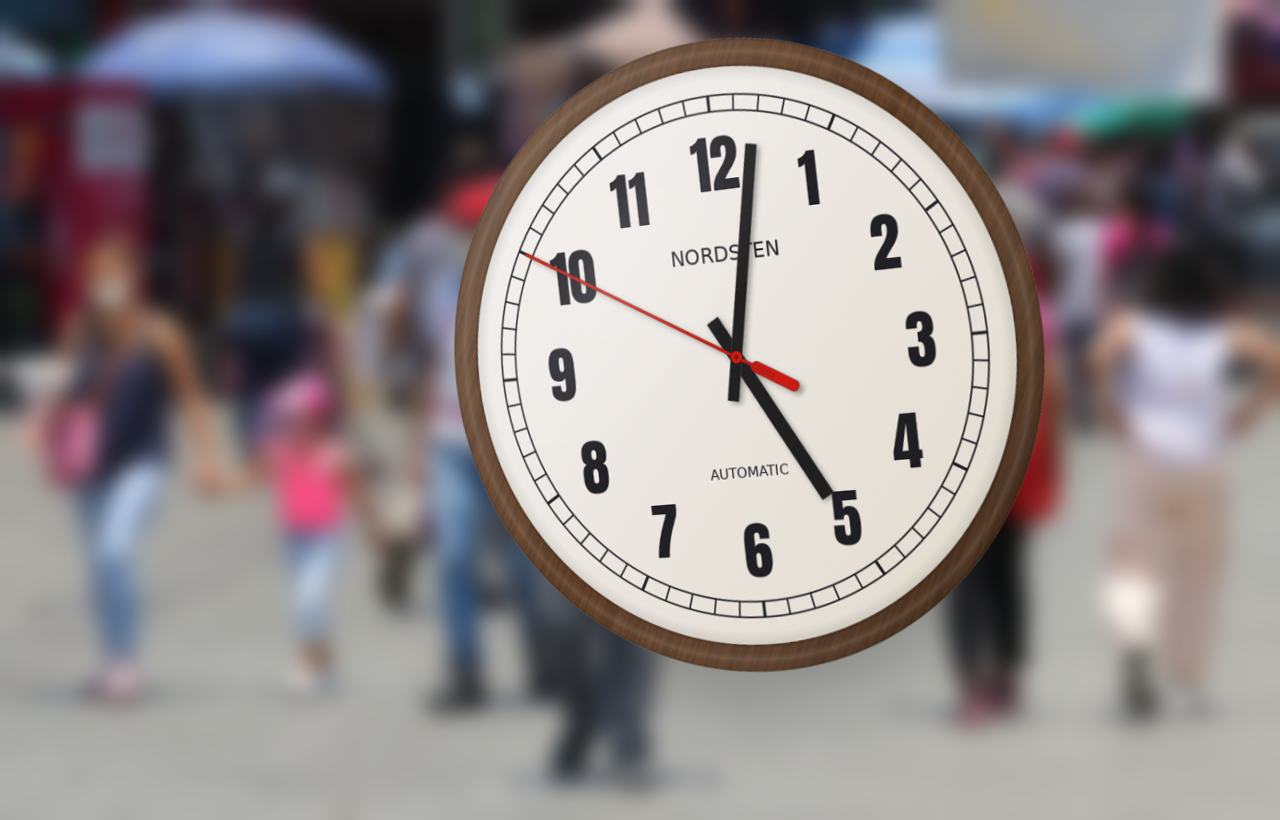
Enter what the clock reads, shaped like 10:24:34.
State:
5:01:50
